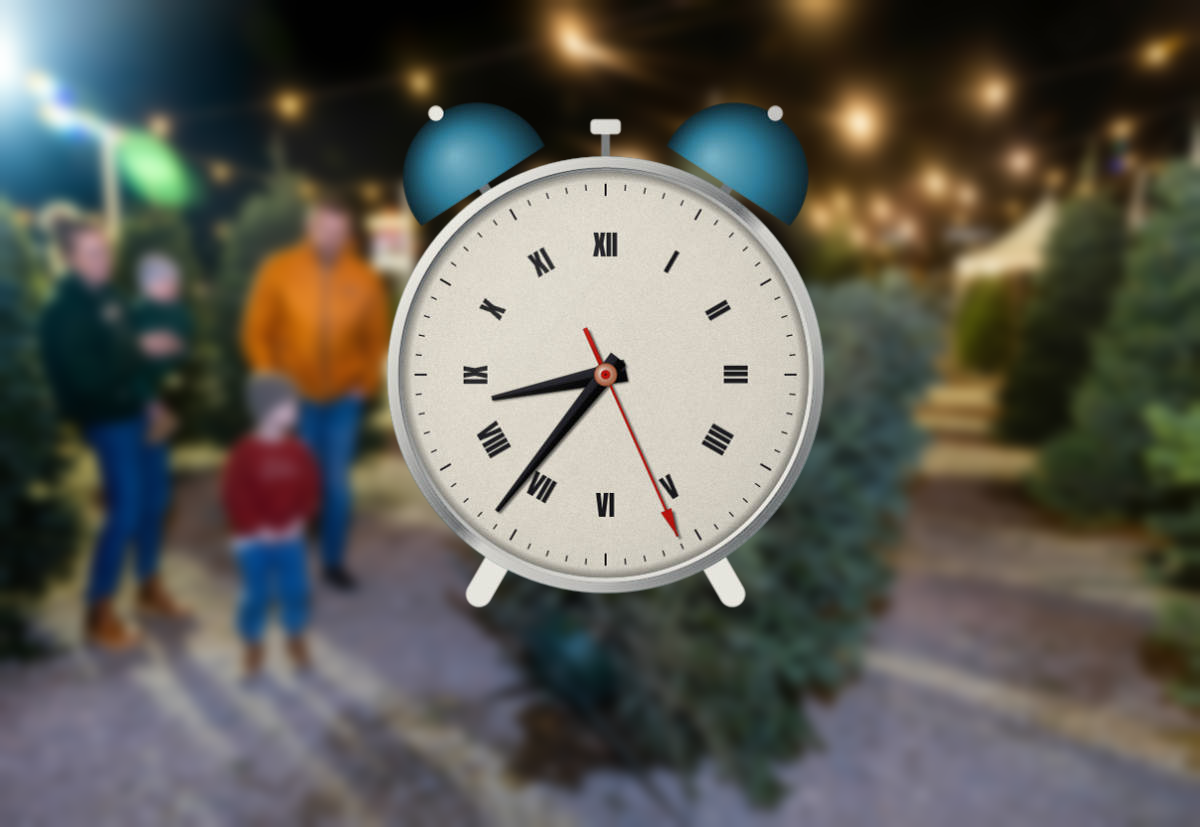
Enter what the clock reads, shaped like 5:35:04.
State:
8:36:26
